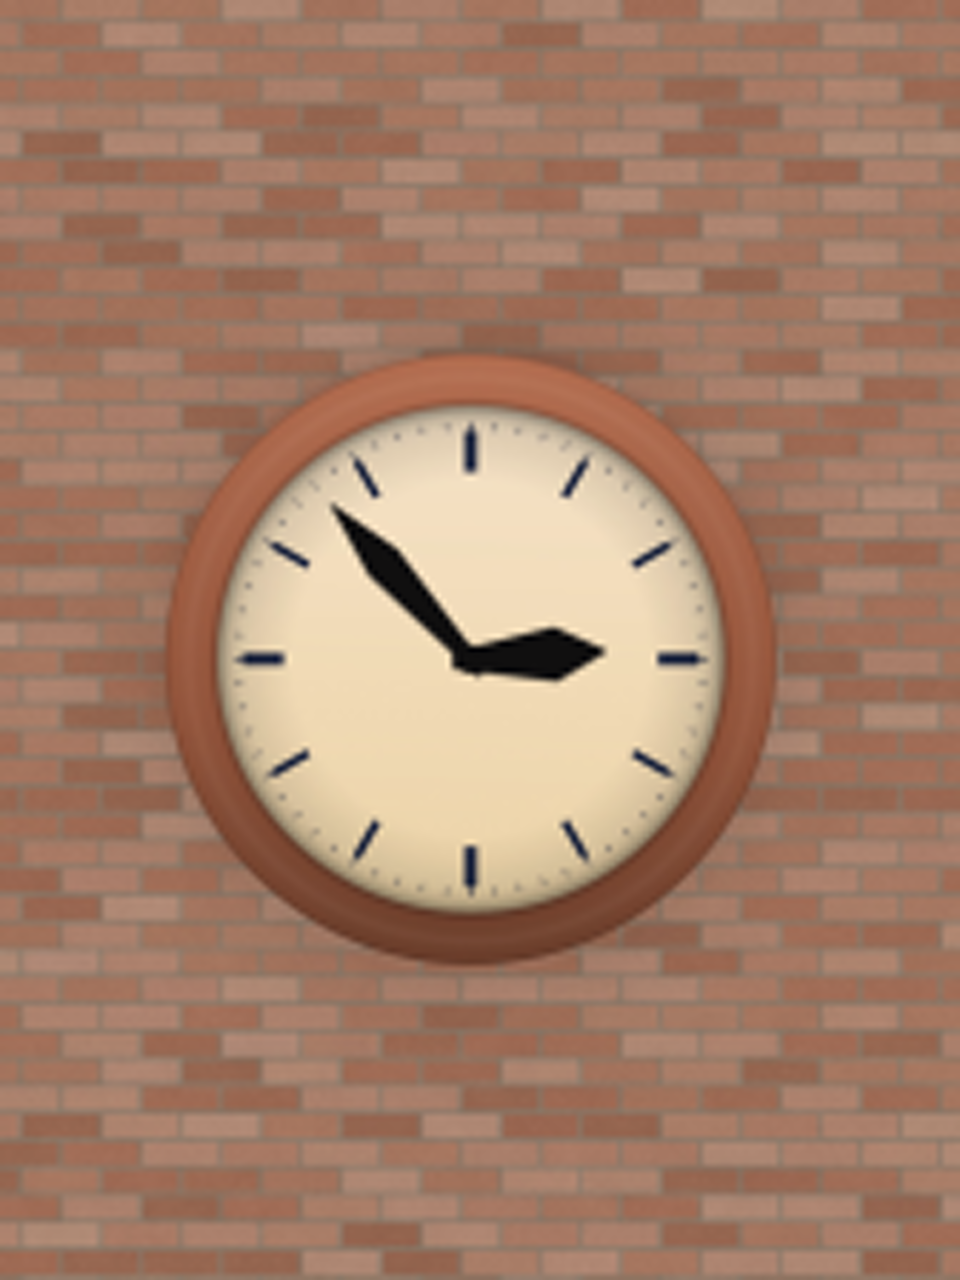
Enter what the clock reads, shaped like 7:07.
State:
2:53
